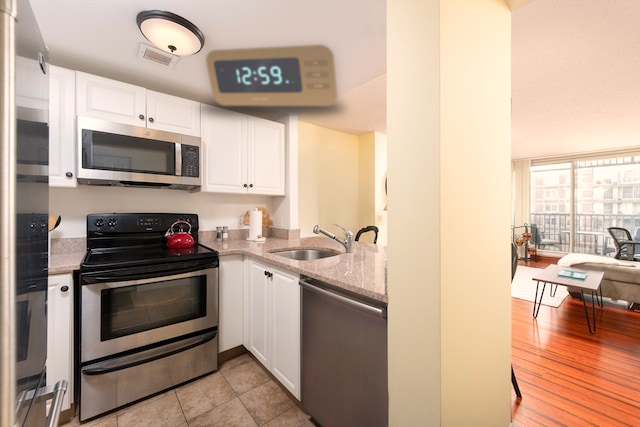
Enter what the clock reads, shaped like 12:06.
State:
12:59
